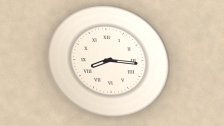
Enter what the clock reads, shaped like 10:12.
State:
8:16
